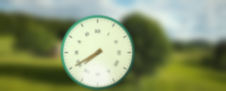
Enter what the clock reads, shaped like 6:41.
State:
7:40
